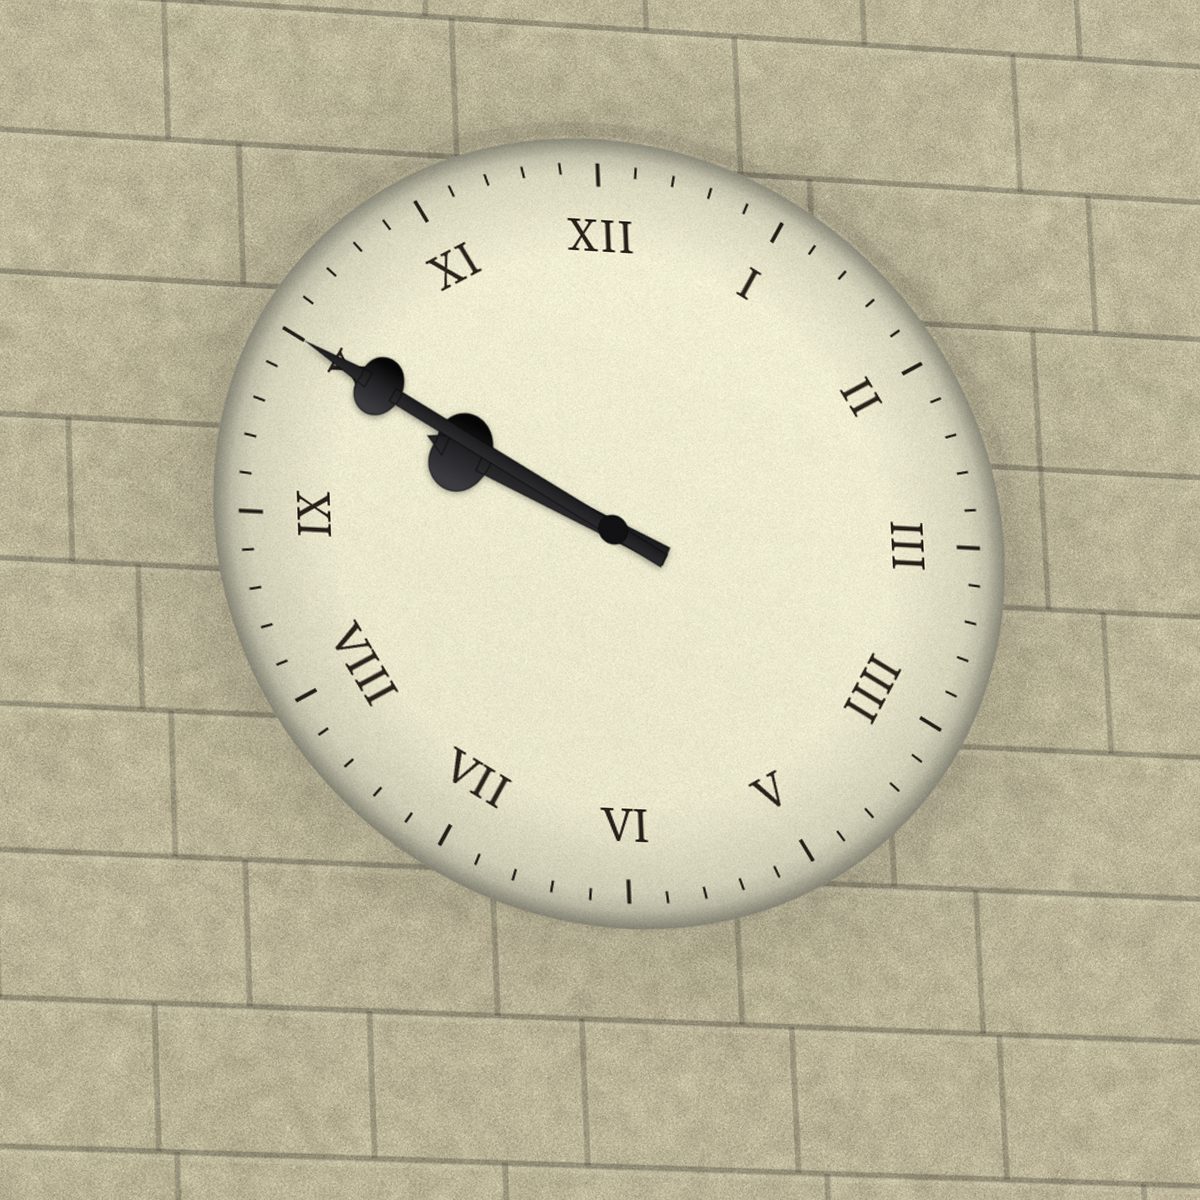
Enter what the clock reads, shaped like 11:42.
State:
9:50
